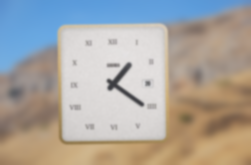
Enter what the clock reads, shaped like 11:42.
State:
1:21
